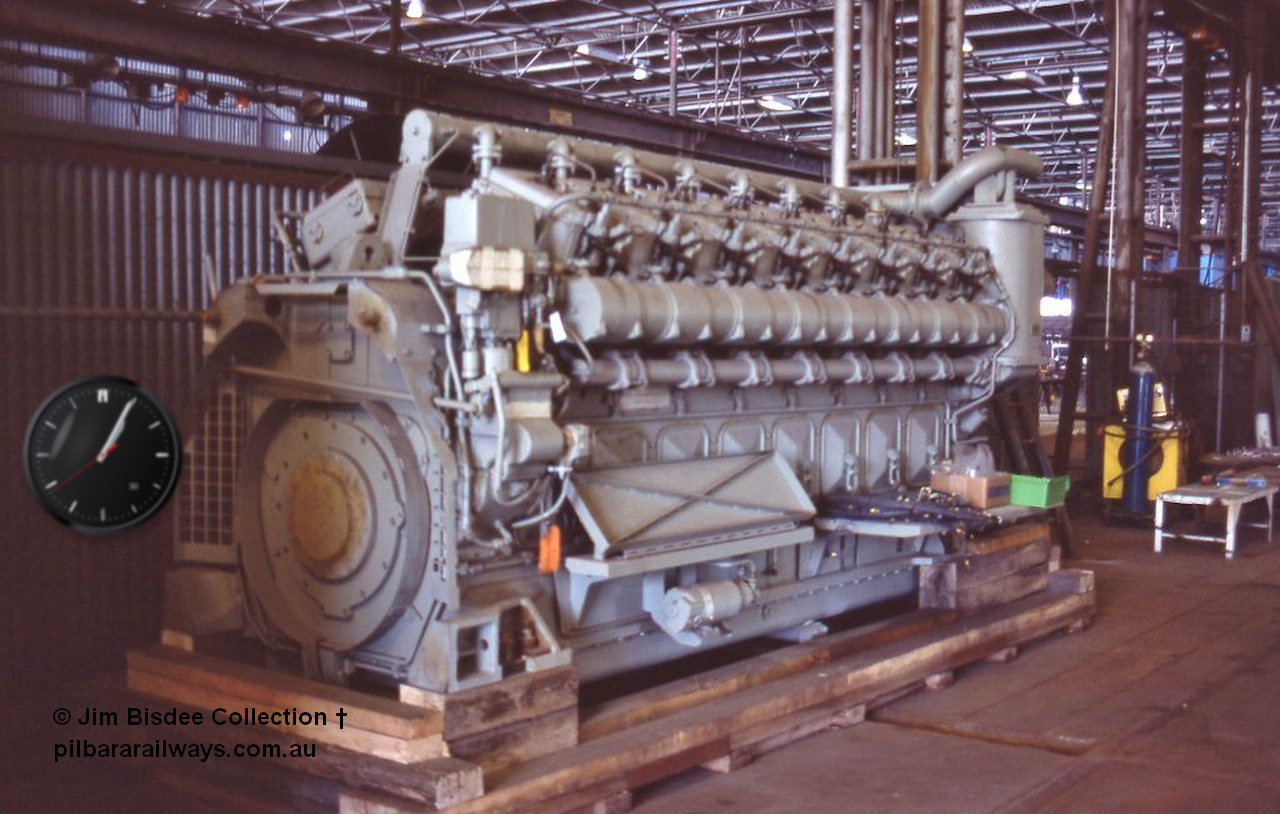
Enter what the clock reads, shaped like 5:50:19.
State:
1:04:39
